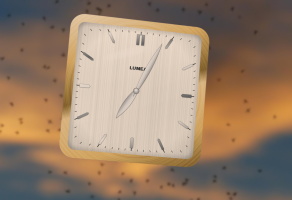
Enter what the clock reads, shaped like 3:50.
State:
7:04
